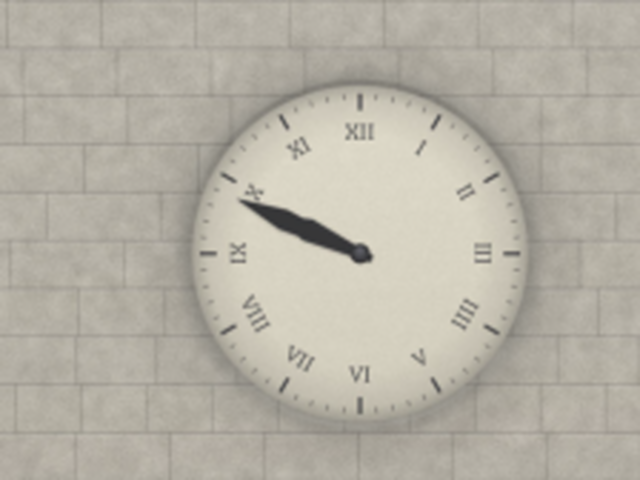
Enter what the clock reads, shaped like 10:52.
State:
9:49
